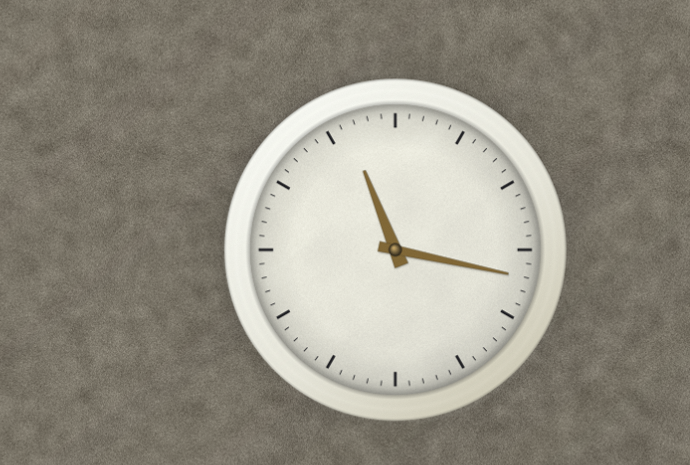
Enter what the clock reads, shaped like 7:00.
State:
11:17
